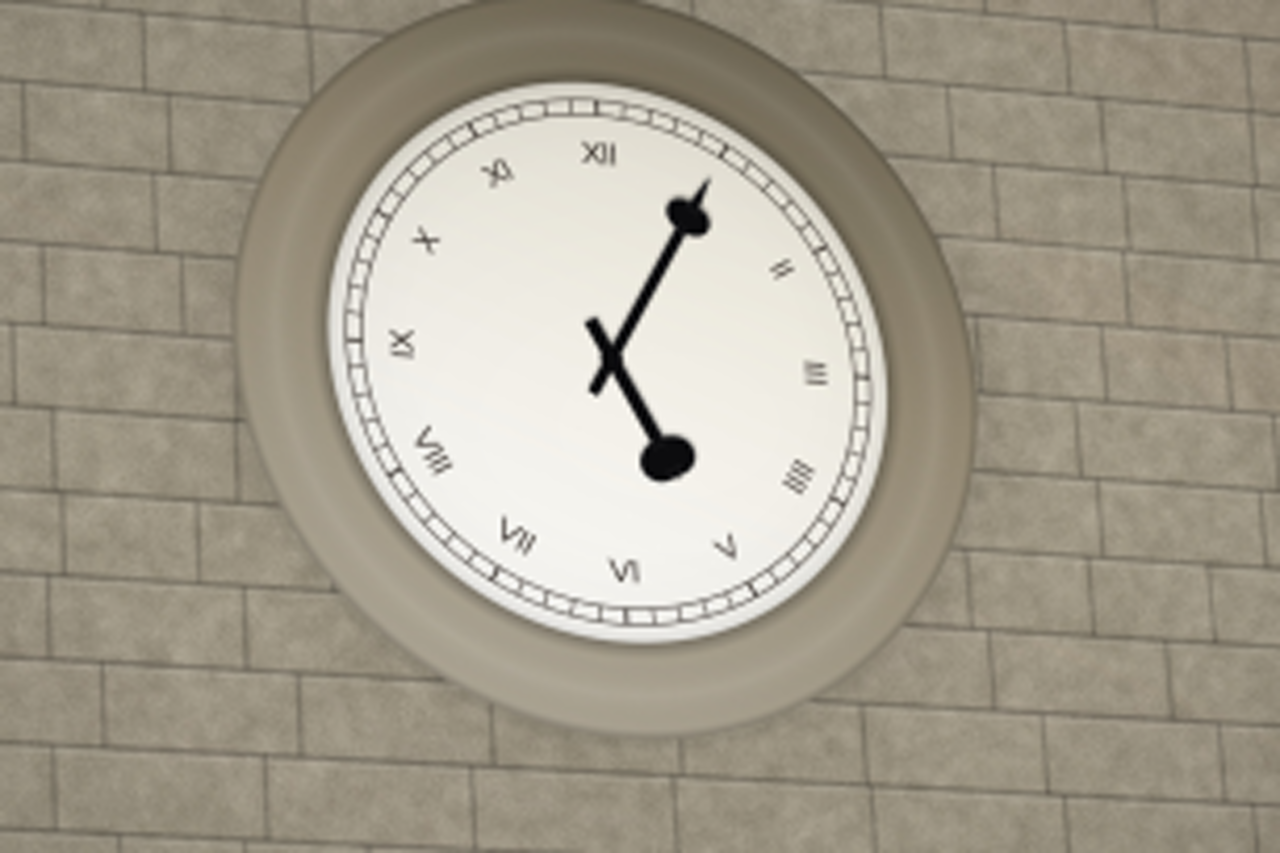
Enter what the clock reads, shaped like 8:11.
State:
5:05
